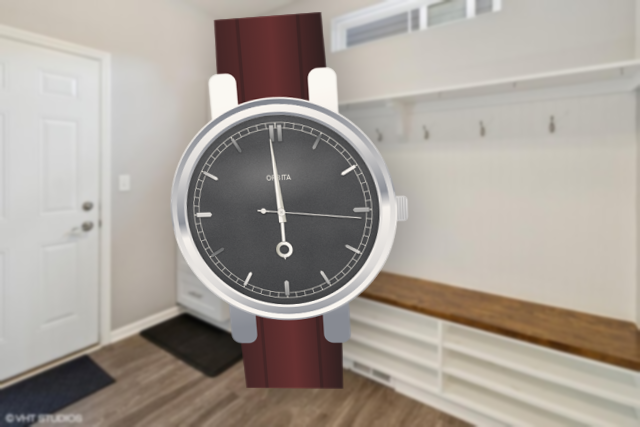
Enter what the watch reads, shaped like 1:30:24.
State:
5:59:16
